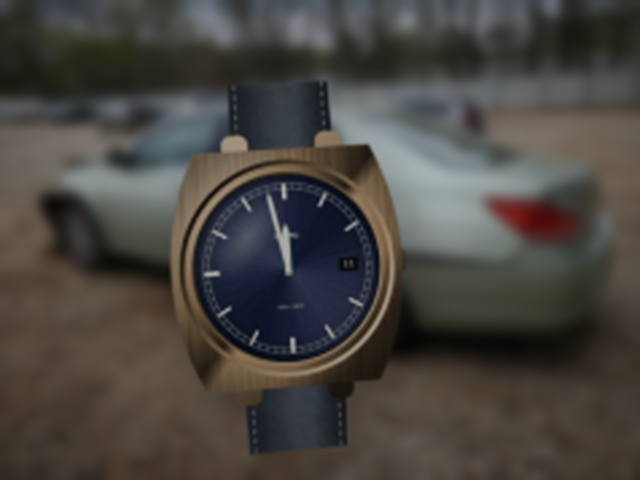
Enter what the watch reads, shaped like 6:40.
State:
11:58
